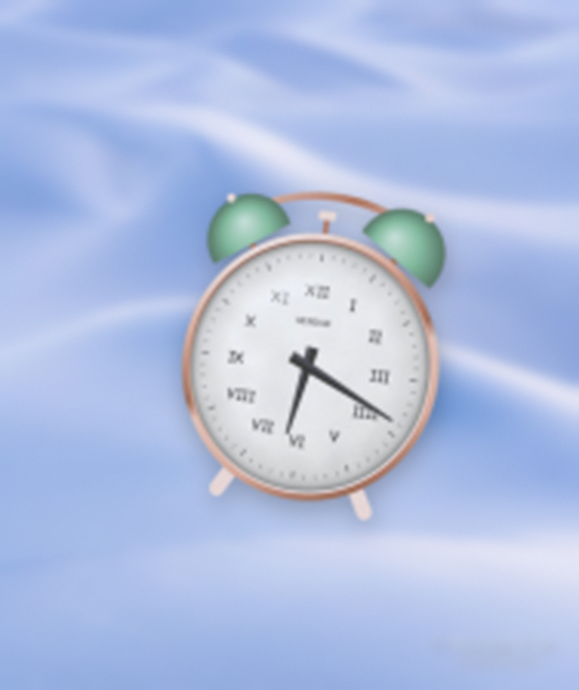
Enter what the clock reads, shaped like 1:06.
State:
6:19
